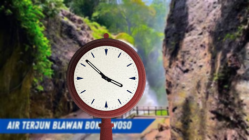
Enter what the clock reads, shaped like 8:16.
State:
3:52
